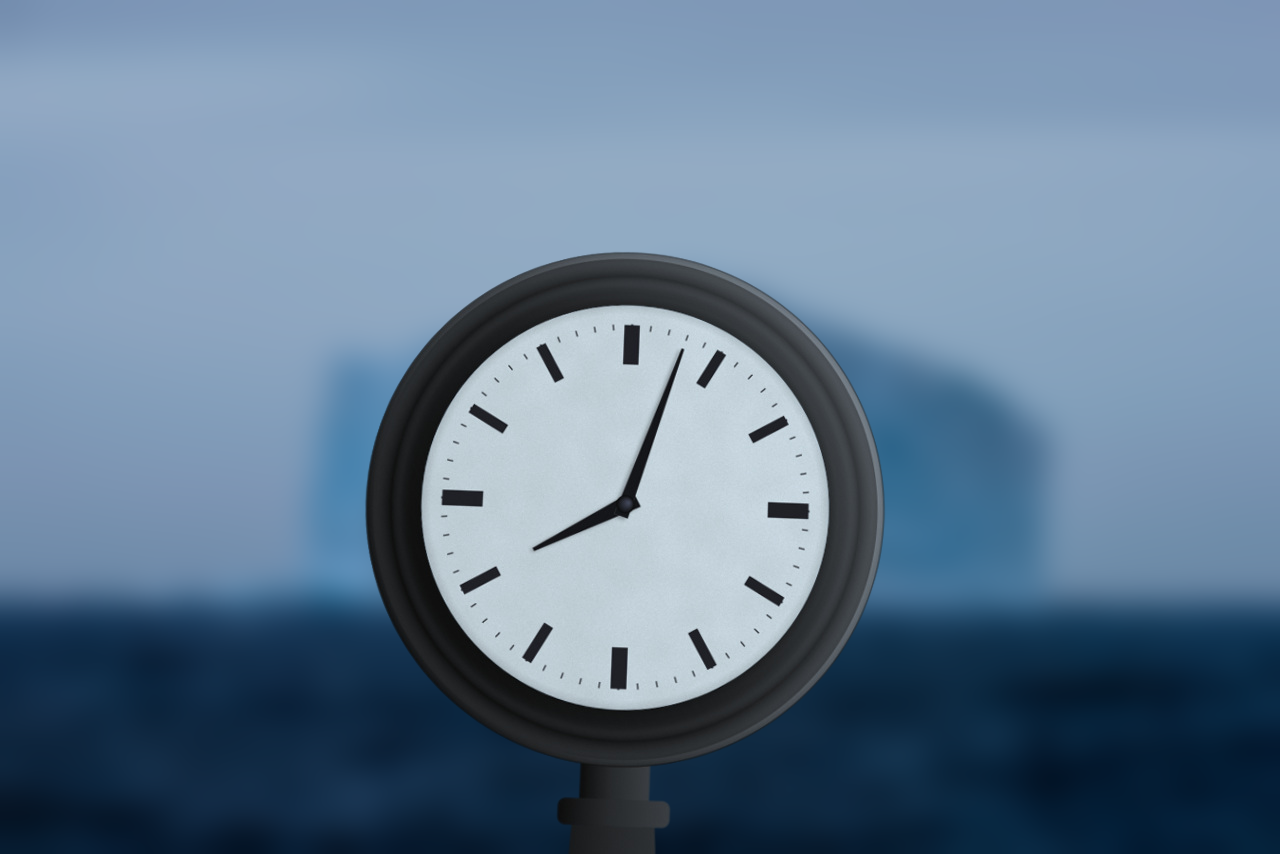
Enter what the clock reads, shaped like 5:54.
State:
8:03
